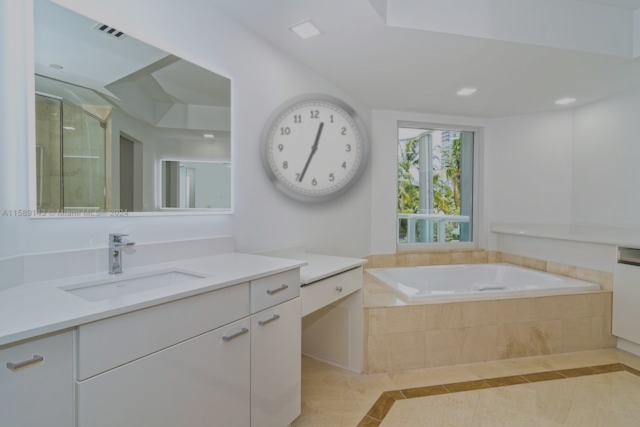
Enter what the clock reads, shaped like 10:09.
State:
12:34
